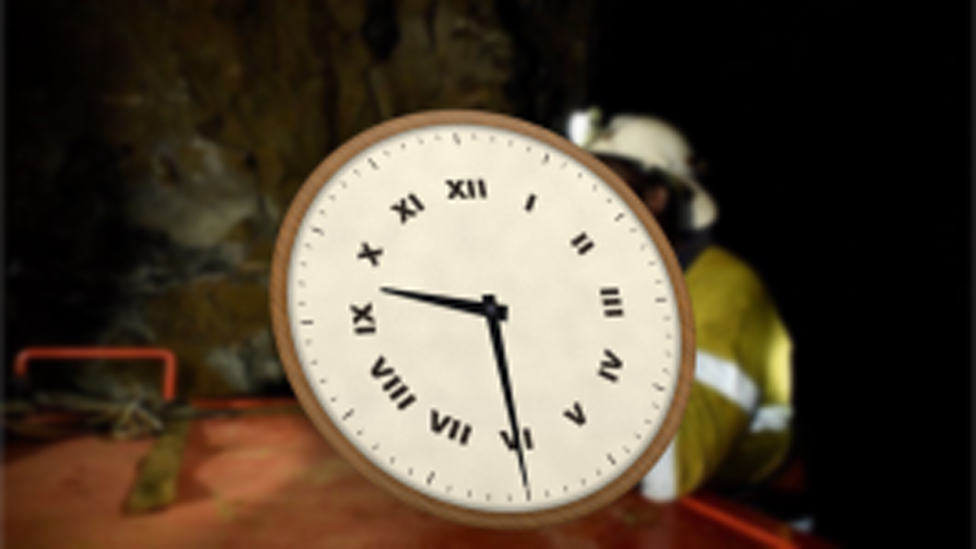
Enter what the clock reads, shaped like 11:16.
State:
9:30
